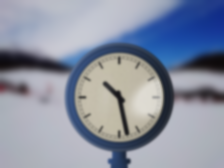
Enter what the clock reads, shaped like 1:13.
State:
10:28
